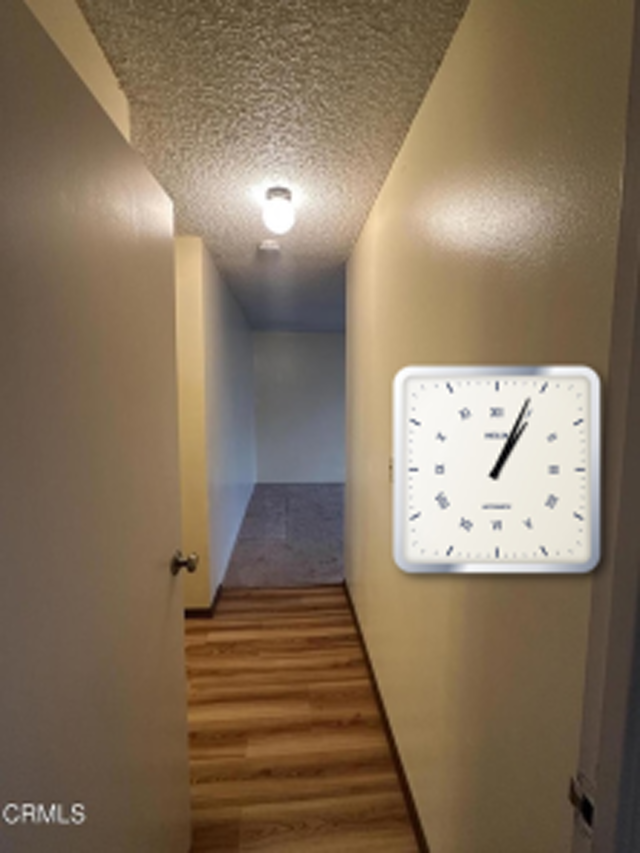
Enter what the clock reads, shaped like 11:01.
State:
1:04
